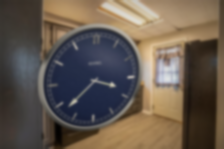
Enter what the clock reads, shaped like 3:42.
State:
3:38
